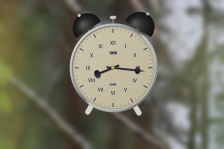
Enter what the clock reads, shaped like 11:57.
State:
8:16
